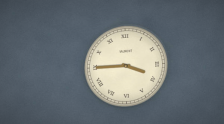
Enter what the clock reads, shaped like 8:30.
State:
3:45
